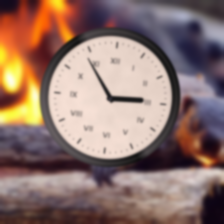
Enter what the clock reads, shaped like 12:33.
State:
2:54
